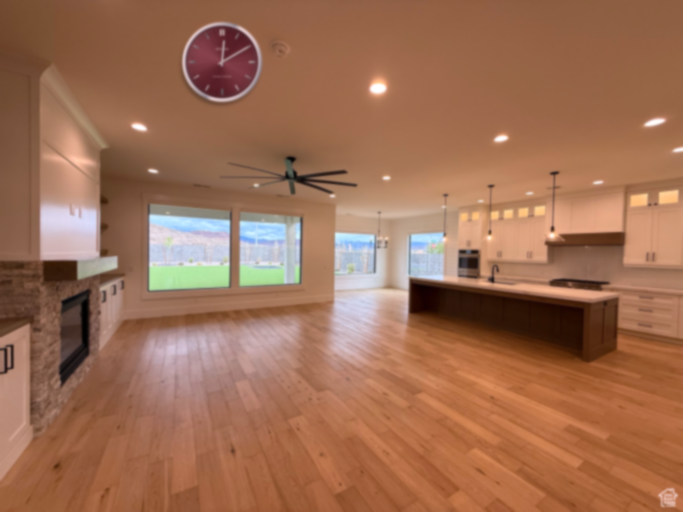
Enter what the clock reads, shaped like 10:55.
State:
12:10
